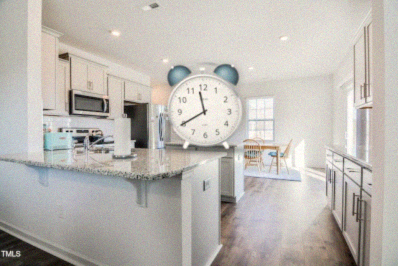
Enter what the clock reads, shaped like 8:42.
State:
11:40
